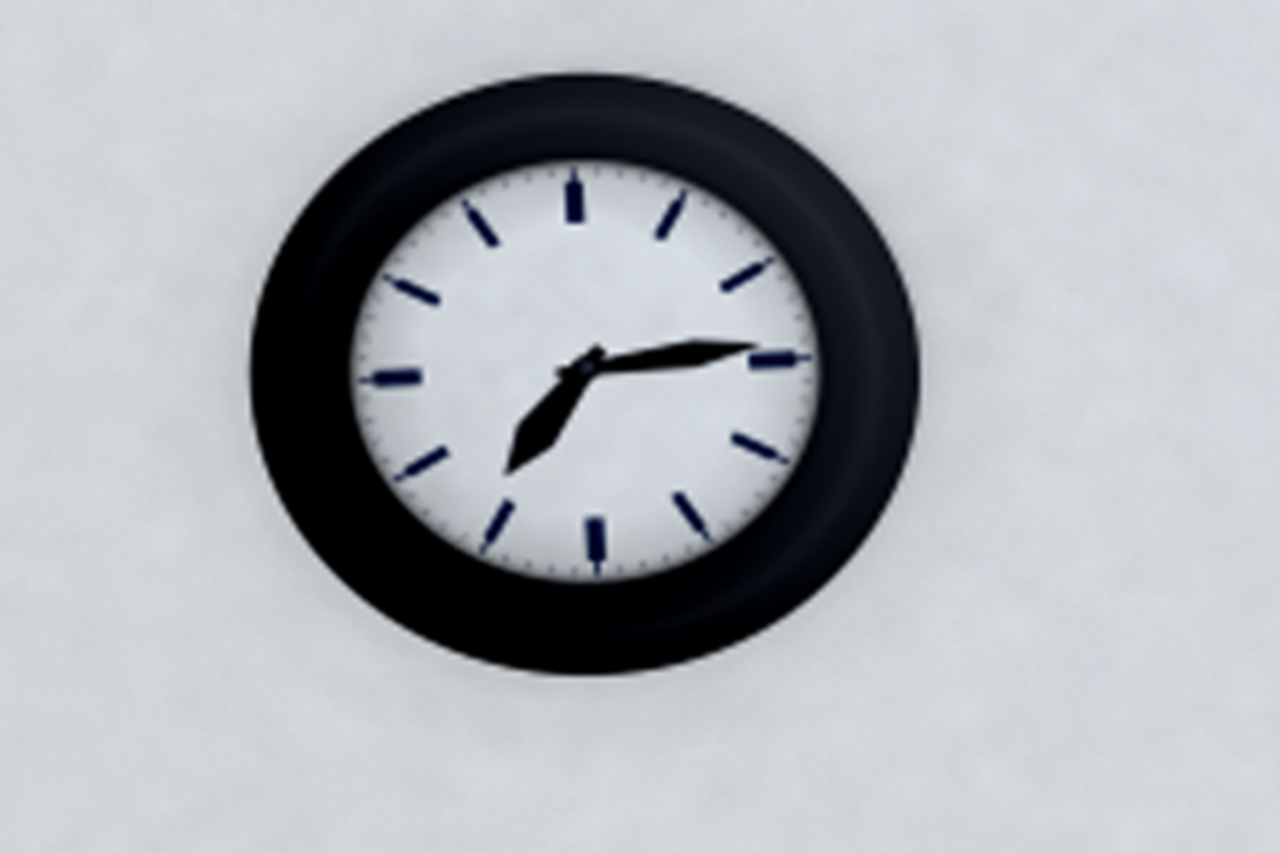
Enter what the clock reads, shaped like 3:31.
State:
7:14
